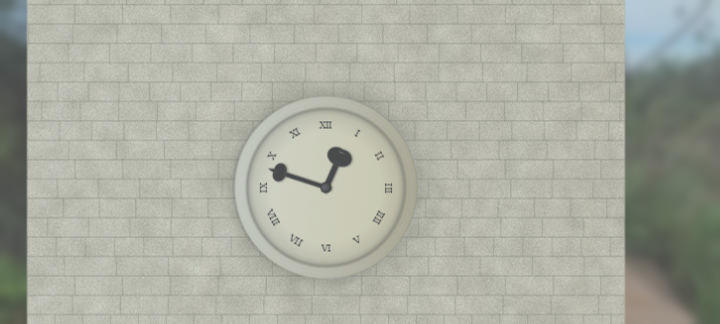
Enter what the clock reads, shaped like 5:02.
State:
12:48
